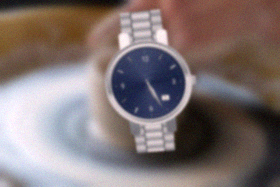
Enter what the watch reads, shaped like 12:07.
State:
5:26
